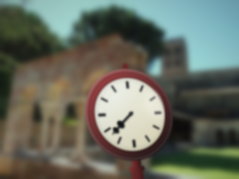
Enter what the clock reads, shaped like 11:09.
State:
7:38
